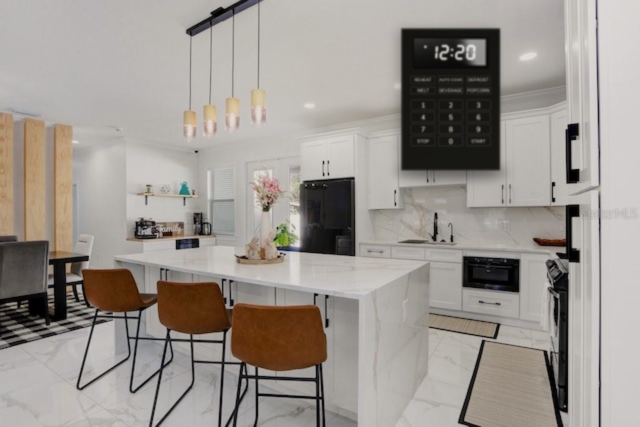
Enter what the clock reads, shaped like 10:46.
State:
12:20
